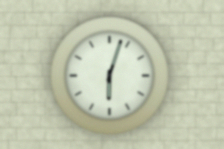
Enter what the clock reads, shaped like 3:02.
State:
6:03
